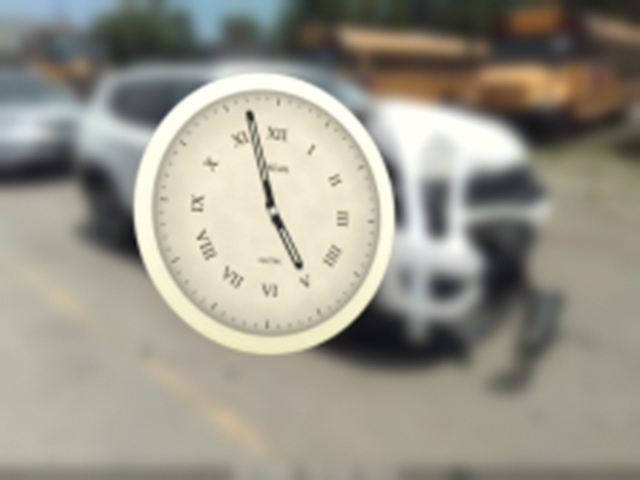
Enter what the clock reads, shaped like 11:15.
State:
4:57
